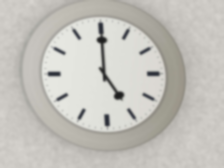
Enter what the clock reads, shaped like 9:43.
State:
5:00
